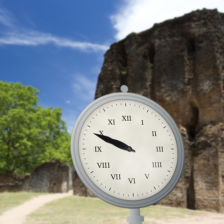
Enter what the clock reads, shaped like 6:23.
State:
9:49
